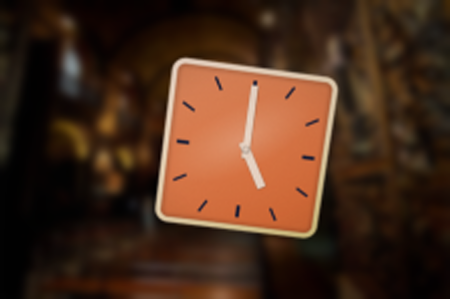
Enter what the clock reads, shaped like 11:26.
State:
5:00
